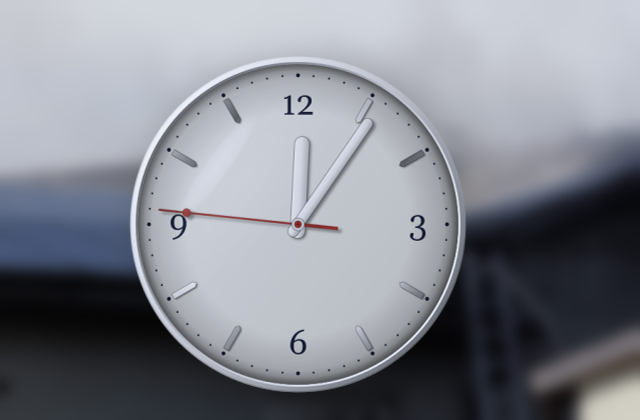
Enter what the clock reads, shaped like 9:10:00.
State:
12:05:46
